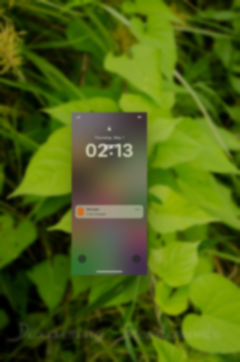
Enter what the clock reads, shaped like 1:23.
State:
2:13
